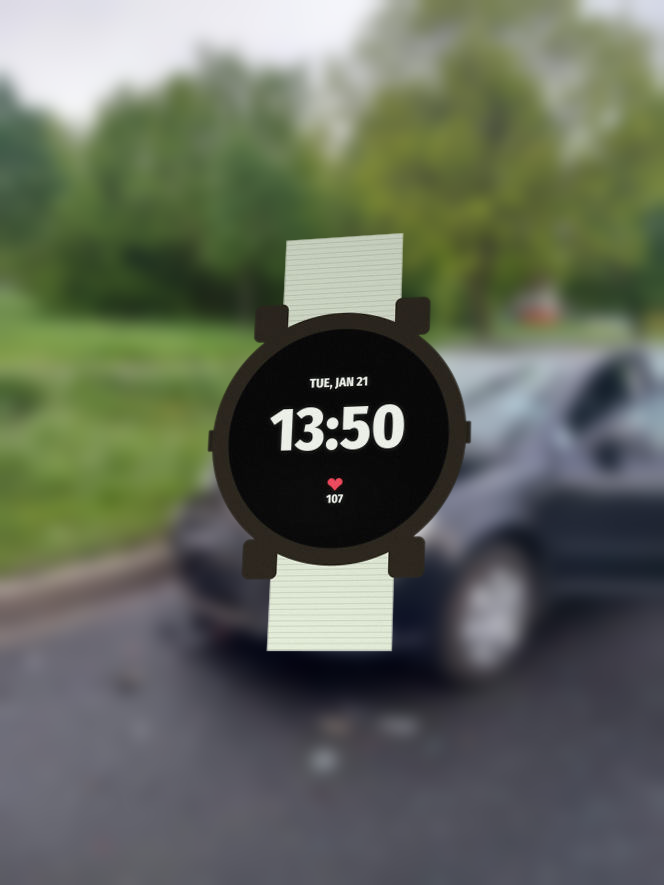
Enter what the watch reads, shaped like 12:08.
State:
13:50
